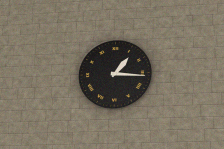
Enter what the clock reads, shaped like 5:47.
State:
1:16
